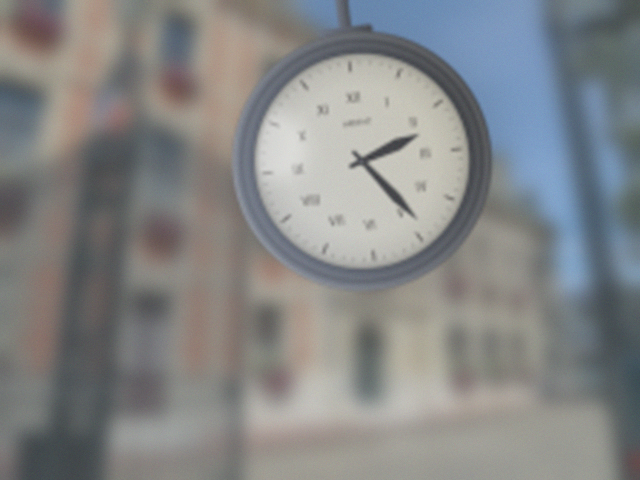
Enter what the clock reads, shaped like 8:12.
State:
2:24
